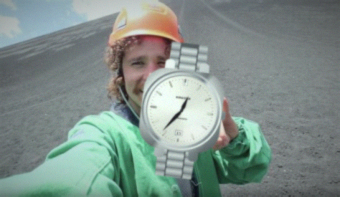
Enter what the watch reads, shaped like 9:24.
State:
12:36
